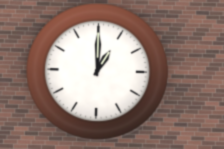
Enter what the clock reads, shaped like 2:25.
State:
1:00
